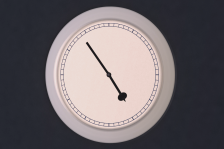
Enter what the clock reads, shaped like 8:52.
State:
4:54
